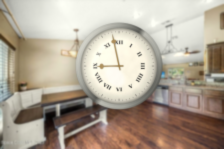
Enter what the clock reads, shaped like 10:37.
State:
8:58
